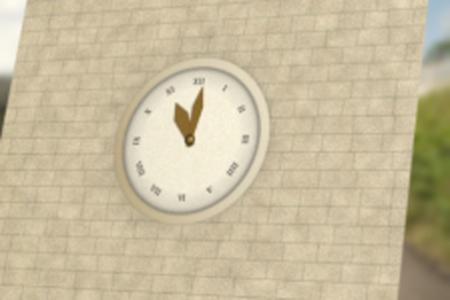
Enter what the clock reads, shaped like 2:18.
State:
11:01
